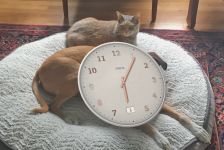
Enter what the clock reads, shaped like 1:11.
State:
6:06
